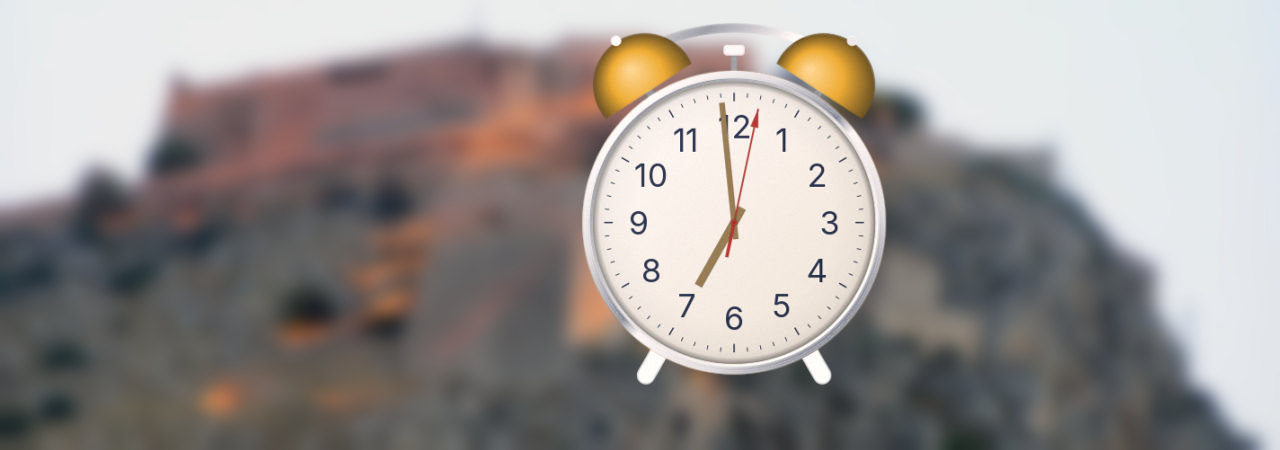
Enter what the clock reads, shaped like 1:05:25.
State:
6:59:02
